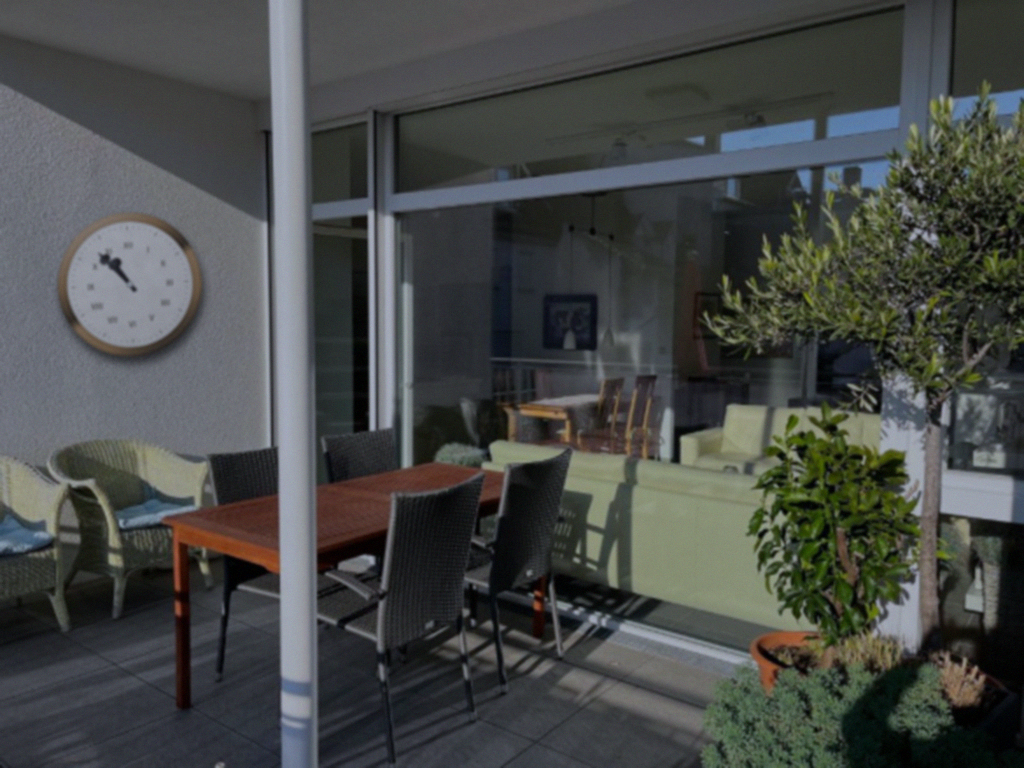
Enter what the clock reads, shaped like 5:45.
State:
10:53
